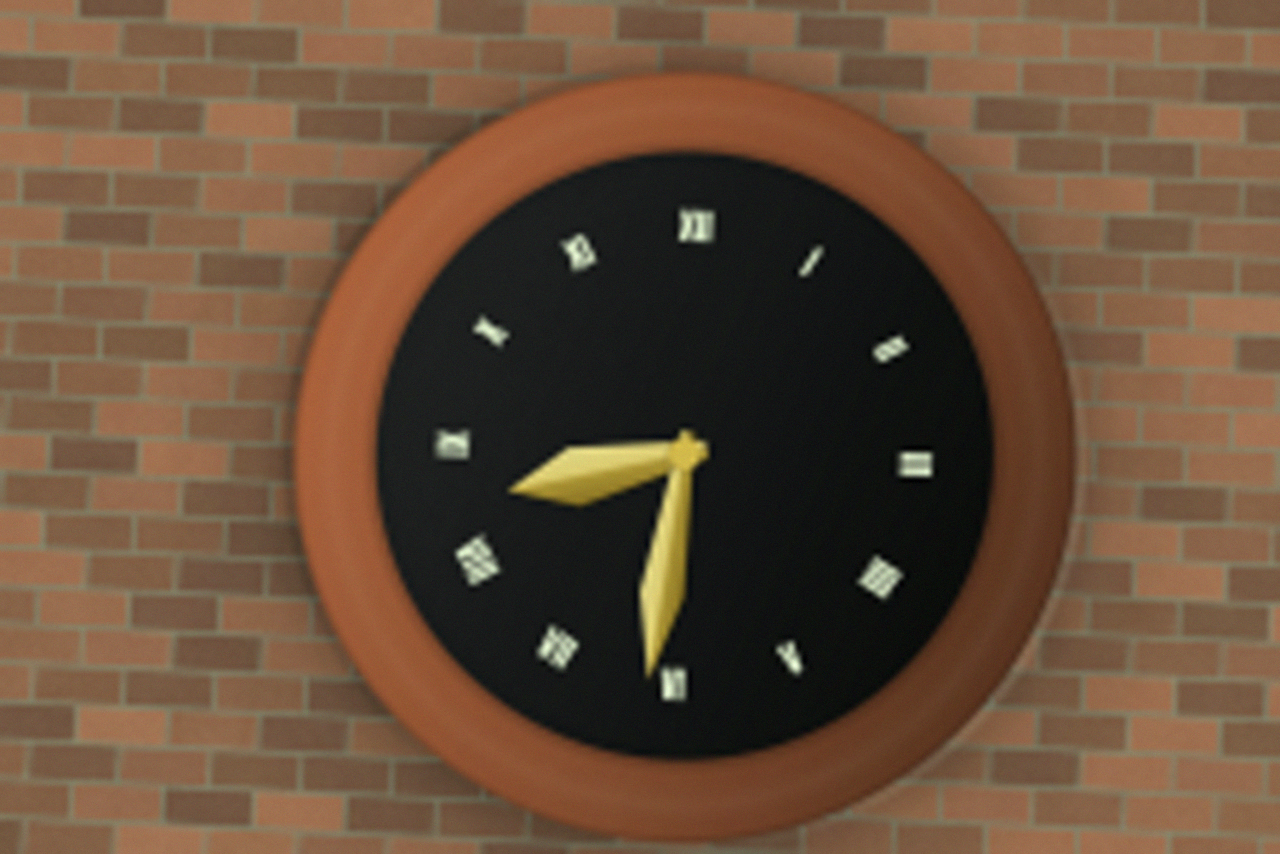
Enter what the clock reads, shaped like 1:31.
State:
8:31
